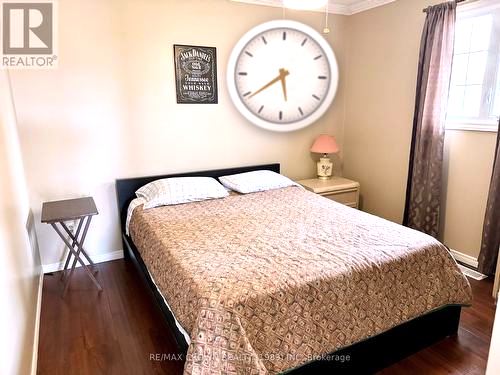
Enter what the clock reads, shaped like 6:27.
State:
5:39
